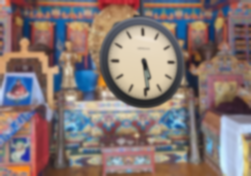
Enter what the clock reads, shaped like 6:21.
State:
5:29
